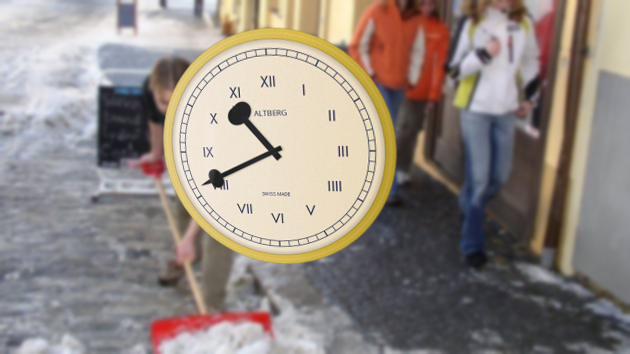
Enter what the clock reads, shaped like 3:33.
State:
10:41
